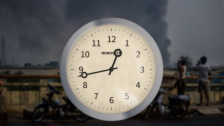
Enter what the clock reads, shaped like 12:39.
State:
12:43
